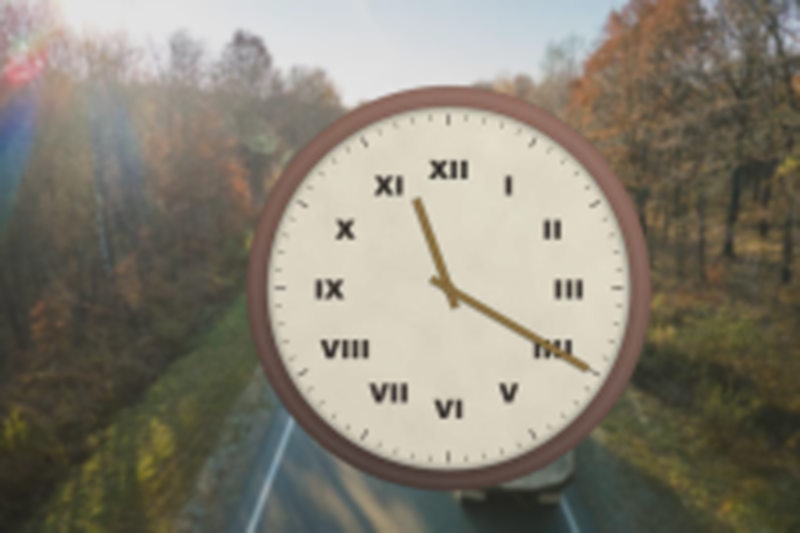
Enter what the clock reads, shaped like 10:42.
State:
11:20
